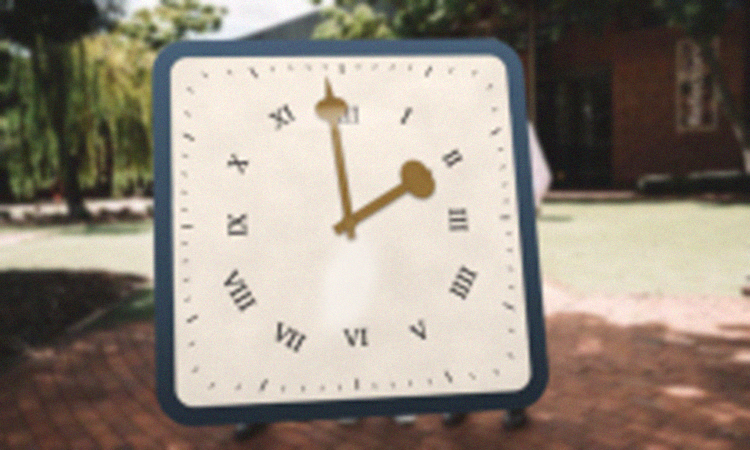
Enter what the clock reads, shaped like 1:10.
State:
1:59
